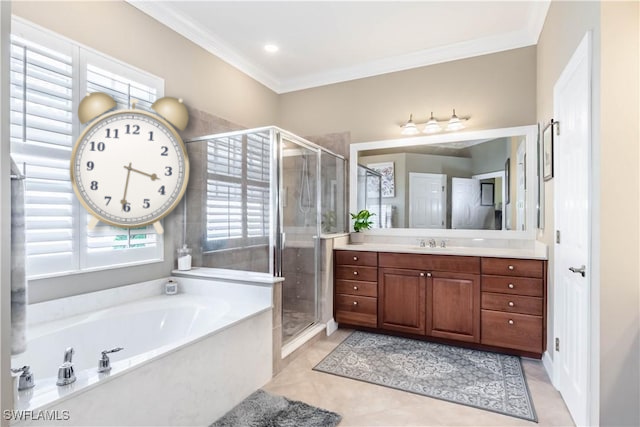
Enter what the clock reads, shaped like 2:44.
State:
3:31
